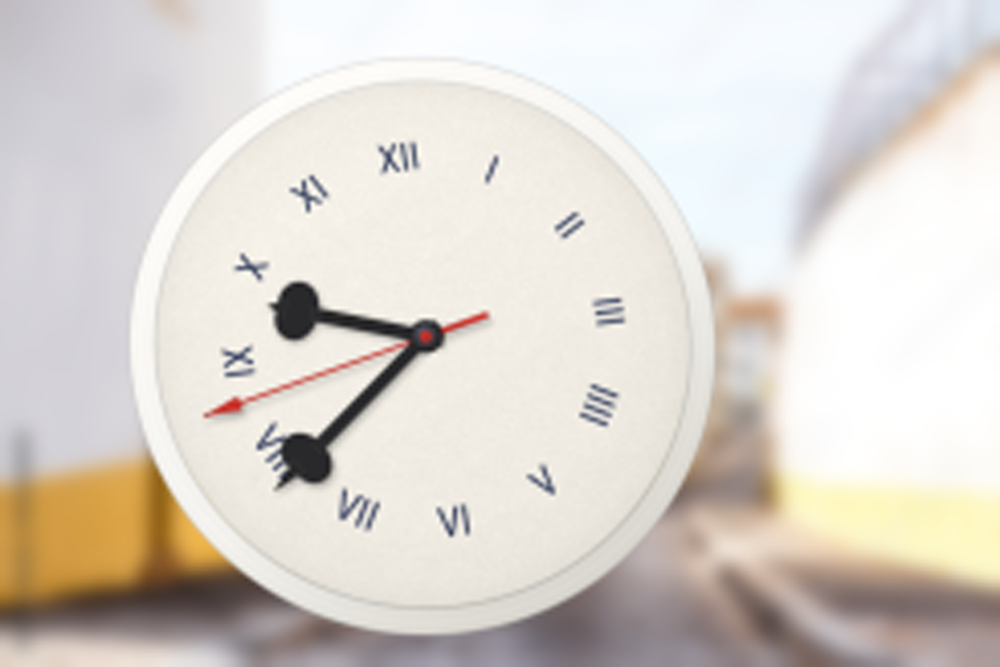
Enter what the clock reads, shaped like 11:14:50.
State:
9:38:43
